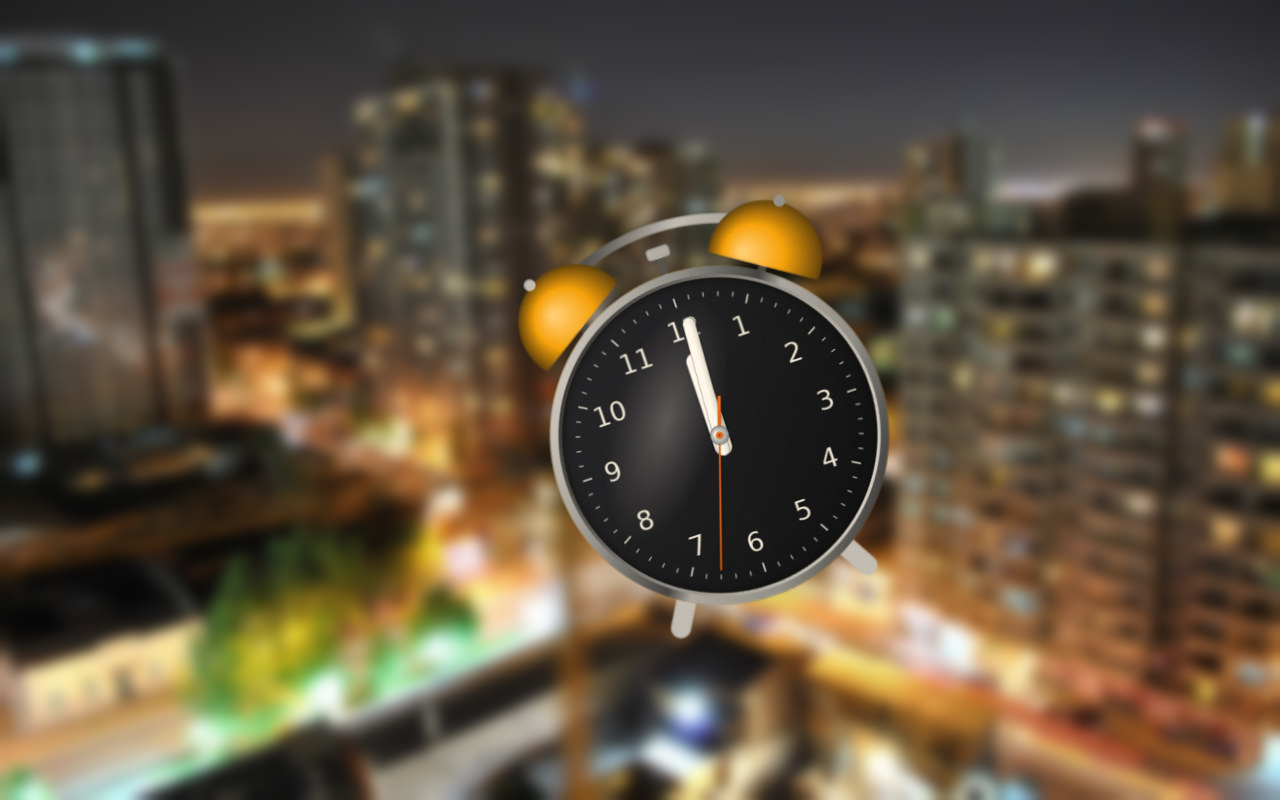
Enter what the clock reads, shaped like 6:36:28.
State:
12:00:33
